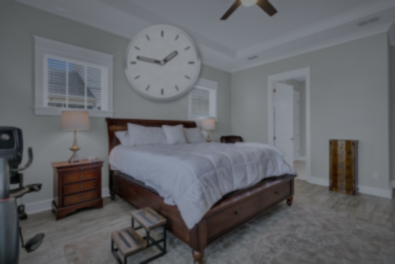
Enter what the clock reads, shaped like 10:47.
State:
1:47
